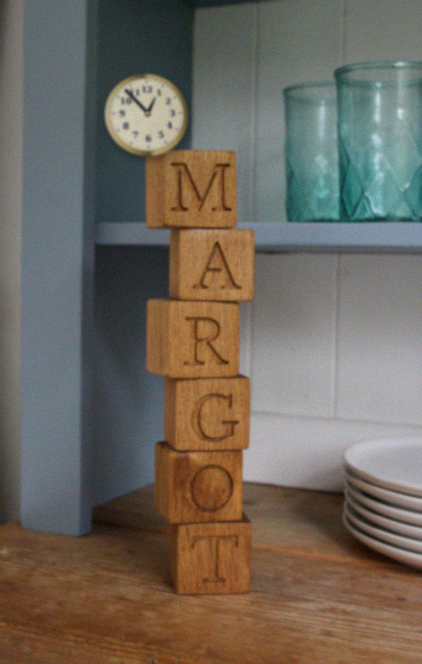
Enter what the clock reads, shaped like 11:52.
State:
12:53
